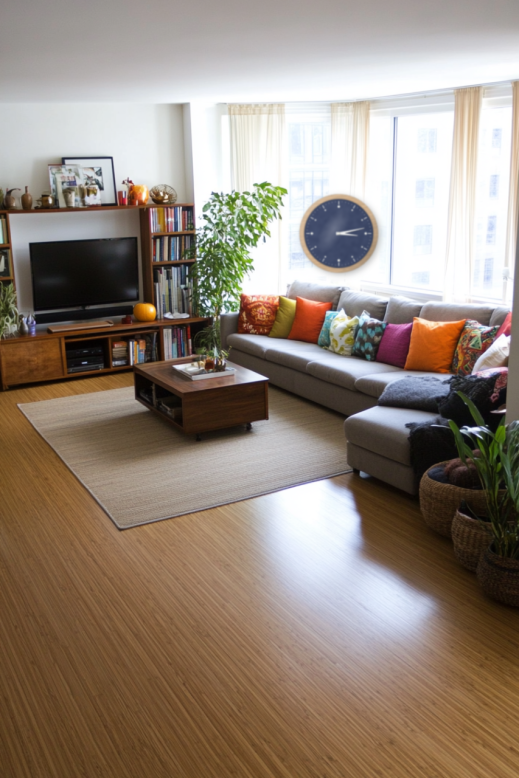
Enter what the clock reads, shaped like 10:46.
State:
3:13
